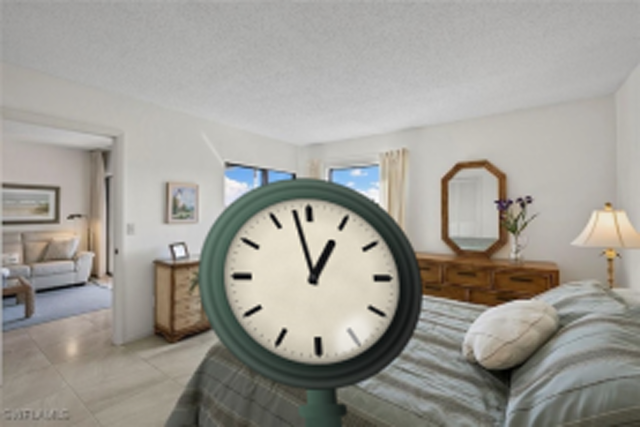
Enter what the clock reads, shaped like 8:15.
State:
12:58
